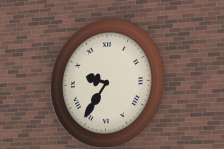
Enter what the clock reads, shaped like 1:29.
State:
9:36
